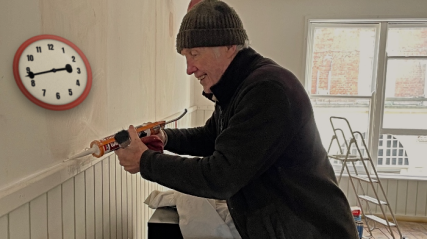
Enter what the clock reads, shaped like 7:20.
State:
2:43
